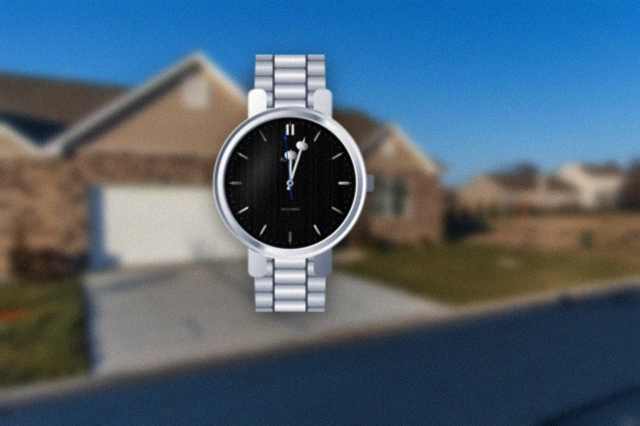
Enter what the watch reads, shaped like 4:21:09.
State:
12:02:59
